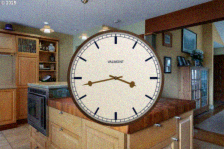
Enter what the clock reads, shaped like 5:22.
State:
3:43
